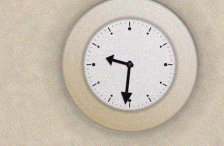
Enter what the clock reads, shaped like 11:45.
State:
9:31
